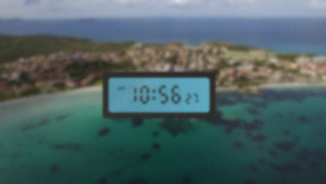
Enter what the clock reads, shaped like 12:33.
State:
10:56
